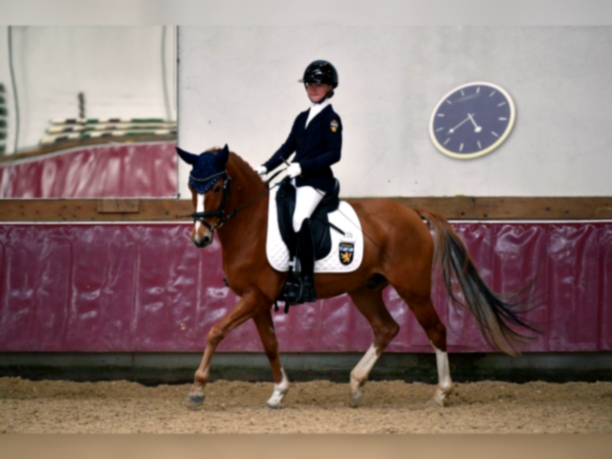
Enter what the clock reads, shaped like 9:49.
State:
4:37
